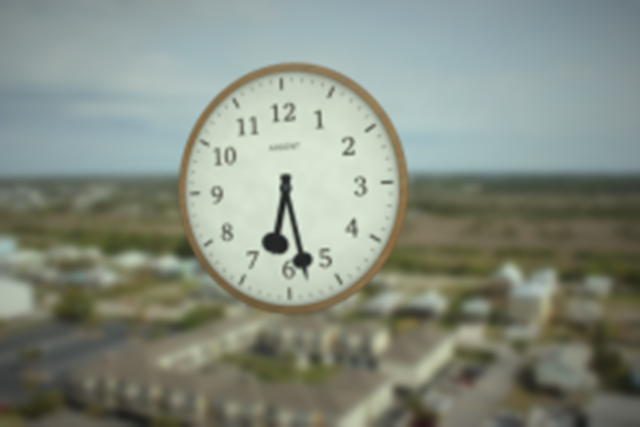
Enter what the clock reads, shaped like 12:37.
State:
6:28
